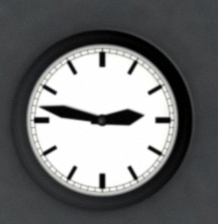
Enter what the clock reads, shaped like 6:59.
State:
2:47
